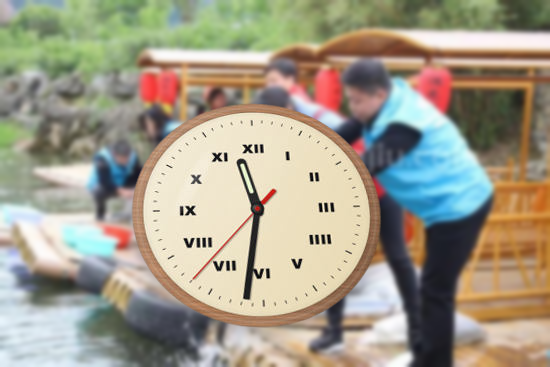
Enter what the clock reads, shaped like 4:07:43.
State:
11:31:37
